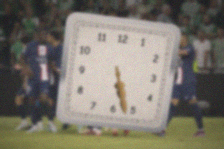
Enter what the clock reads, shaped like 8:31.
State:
5:27
